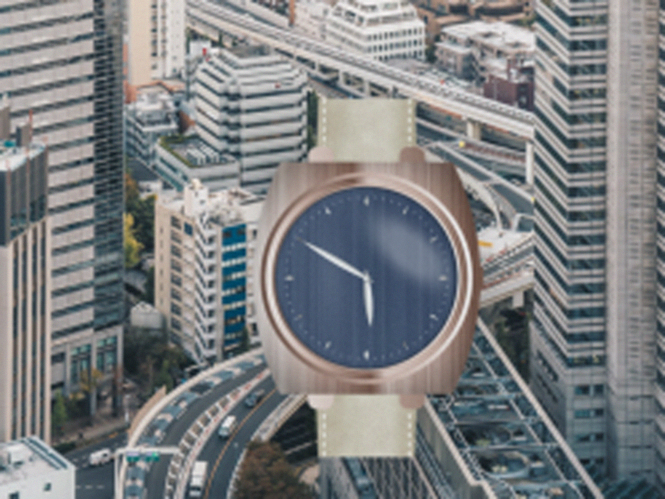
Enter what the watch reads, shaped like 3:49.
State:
5:50
